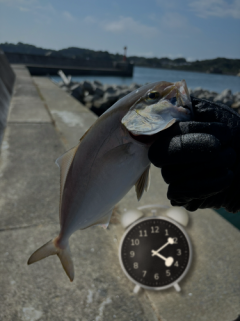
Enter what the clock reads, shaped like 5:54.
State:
4:09
